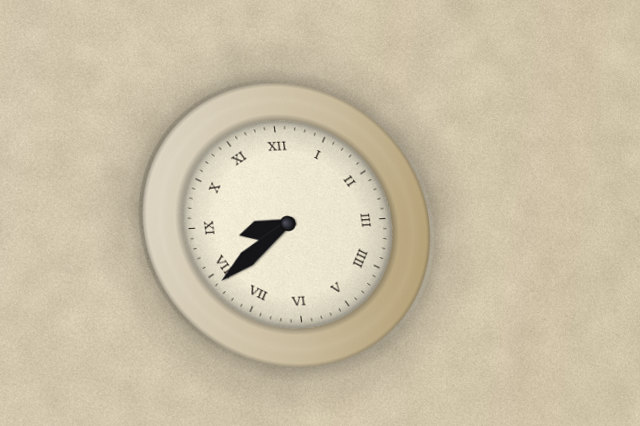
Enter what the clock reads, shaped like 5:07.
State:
8:39
